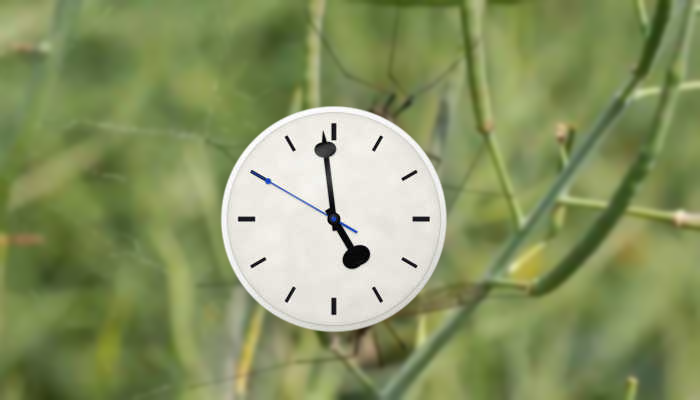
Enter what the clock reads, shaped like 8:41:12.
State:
4:58:50
